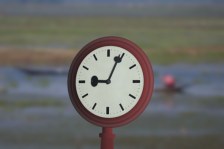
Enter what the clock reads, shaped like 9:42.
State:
9:04
